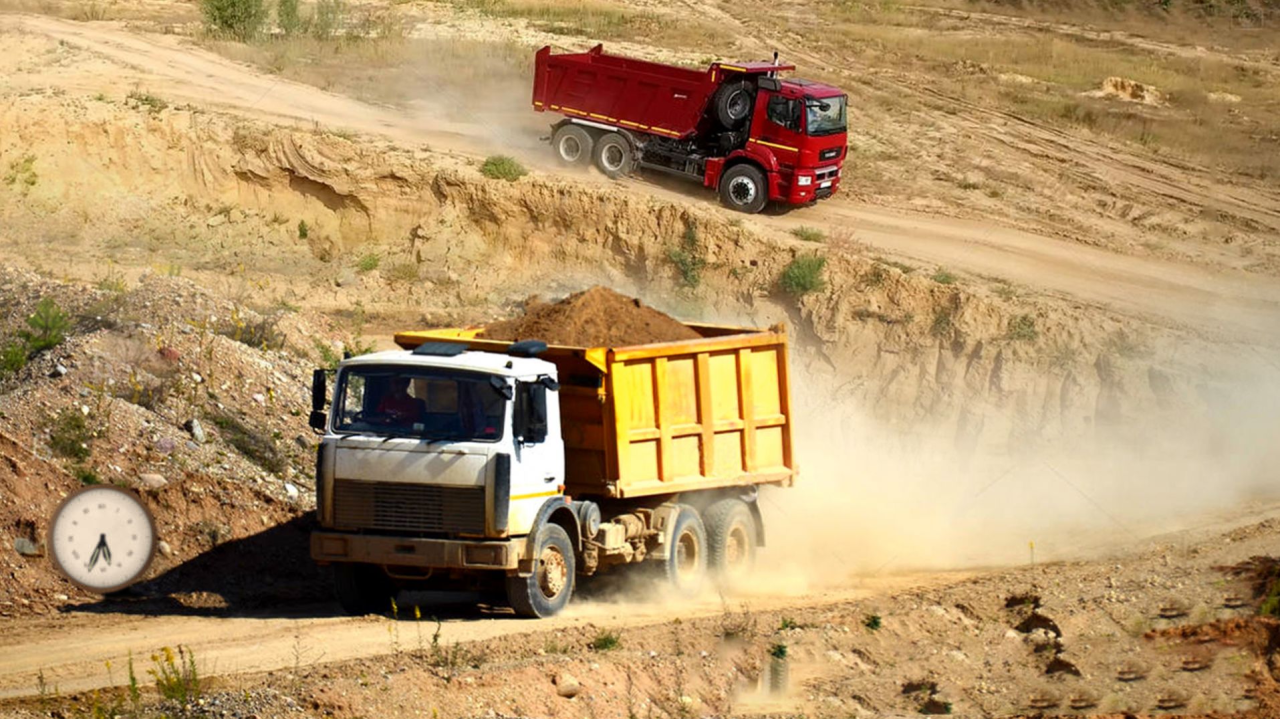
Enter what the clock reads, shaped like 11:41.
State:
5:34
